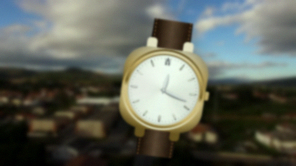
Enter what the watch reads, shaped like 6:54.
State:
12:18
